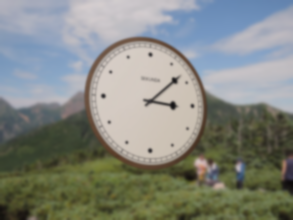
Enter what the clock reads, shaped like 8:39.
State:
3:08
